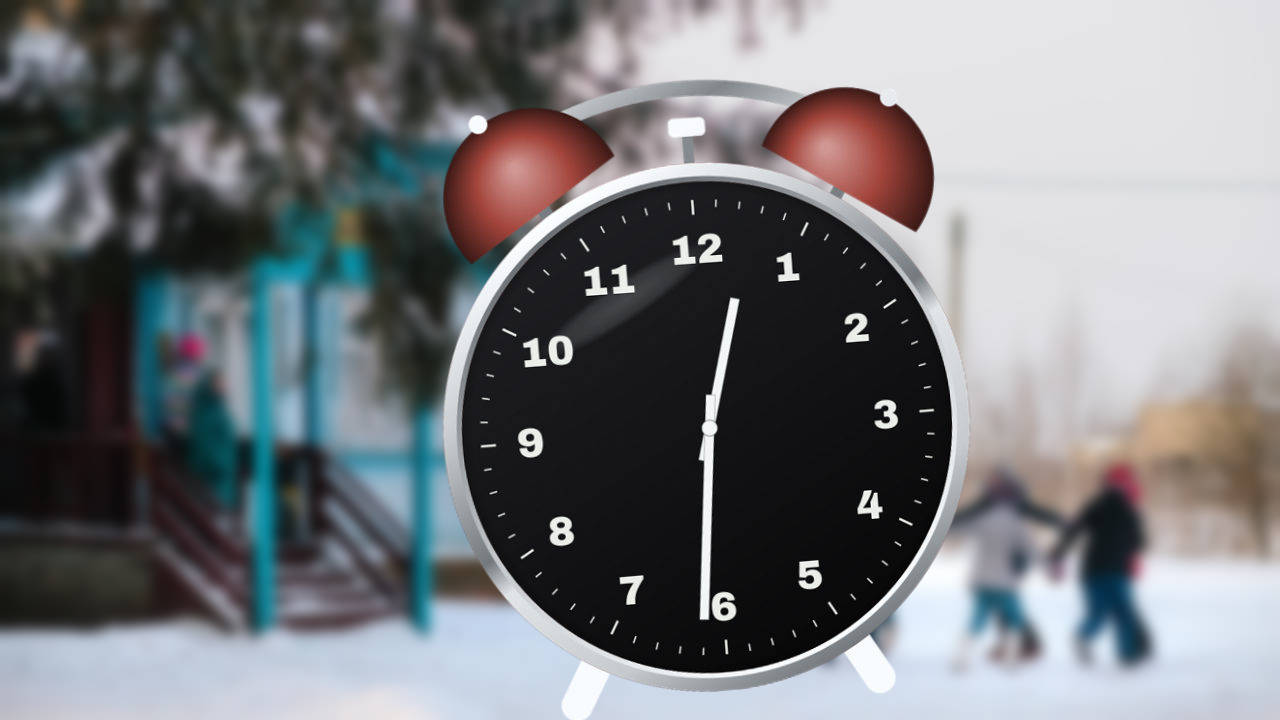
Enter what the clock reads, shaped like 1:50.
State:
12:31
